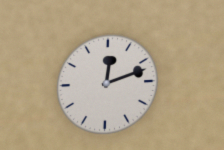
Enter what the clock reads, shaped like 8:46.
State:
12:12
